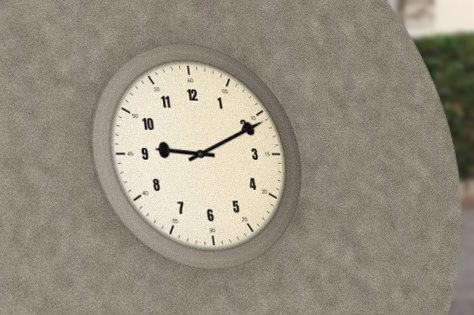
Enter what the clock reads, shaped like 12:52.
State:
9:11
